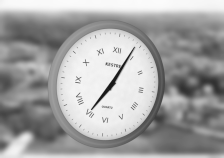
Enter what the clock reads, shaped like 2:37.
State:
7:04
